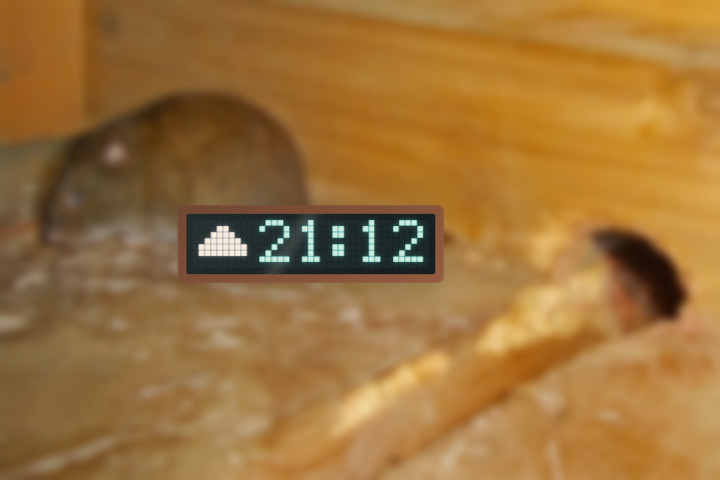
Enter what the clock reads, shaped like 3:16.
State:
21:12
